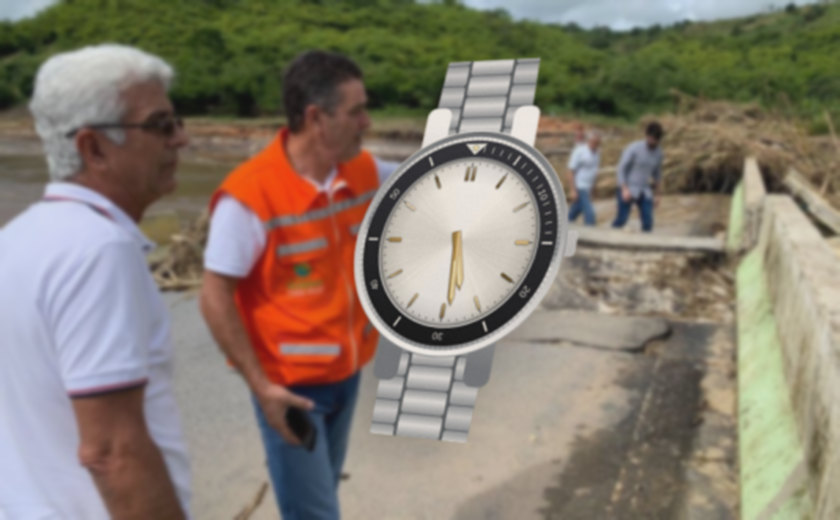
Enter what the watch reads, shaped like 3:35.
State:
5:29
